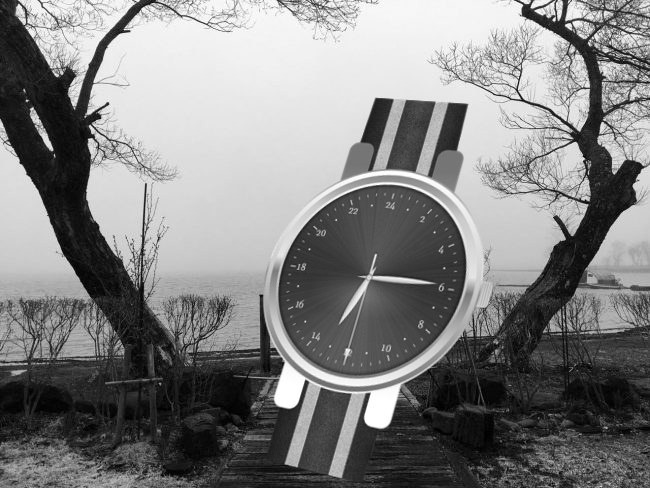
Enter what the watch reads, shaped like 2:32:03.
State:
13:14:30
